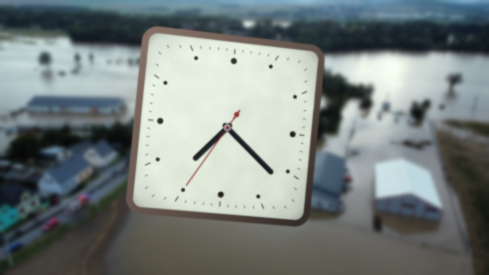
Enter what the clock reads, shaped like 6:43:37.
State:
7:21:35
